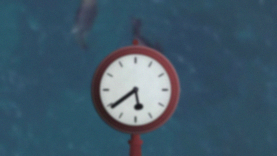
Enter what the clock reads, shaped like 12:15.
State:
5:39
